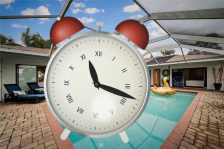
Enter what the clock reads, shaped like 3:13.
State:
11:18
